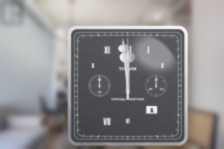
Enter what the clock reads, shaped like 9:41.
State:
11:59
